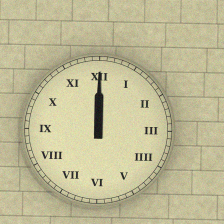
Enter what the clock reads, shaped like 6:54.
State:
12:00
